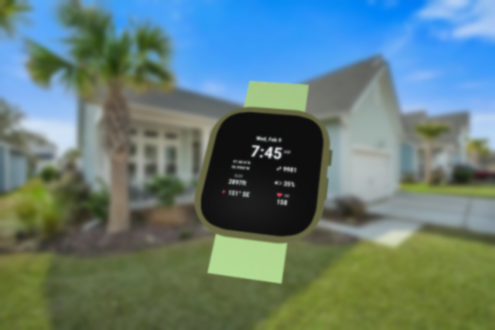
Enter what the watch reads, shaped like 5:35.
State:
7:45
